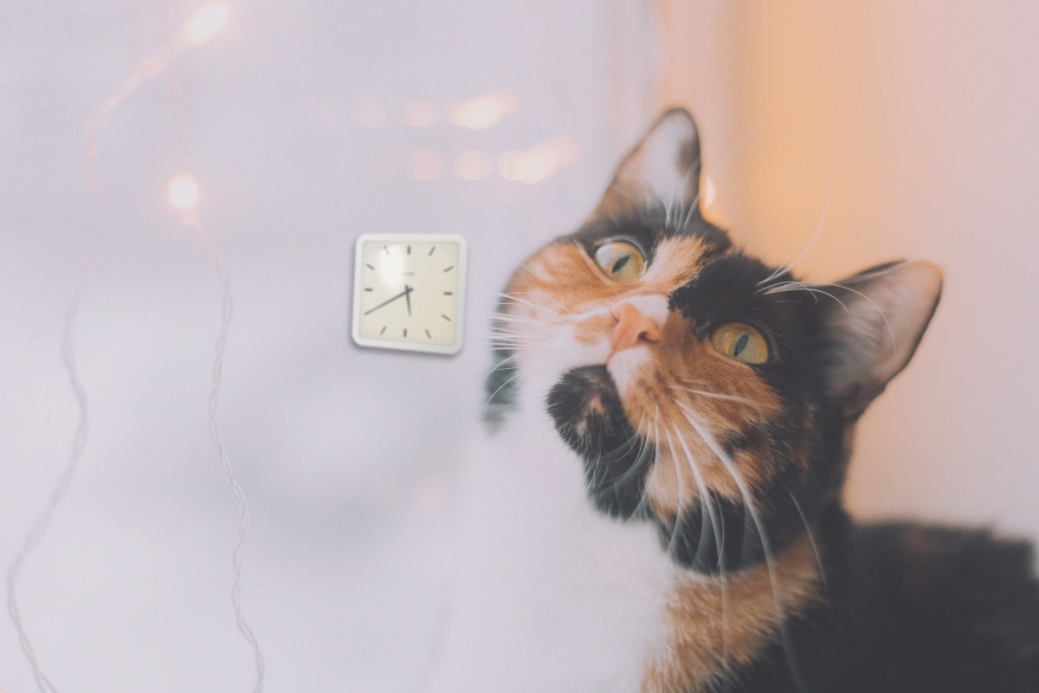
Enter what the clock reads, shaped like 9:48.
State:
5:40
